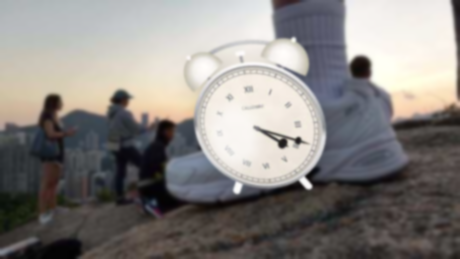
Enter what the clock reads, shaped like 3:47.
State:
4:19
